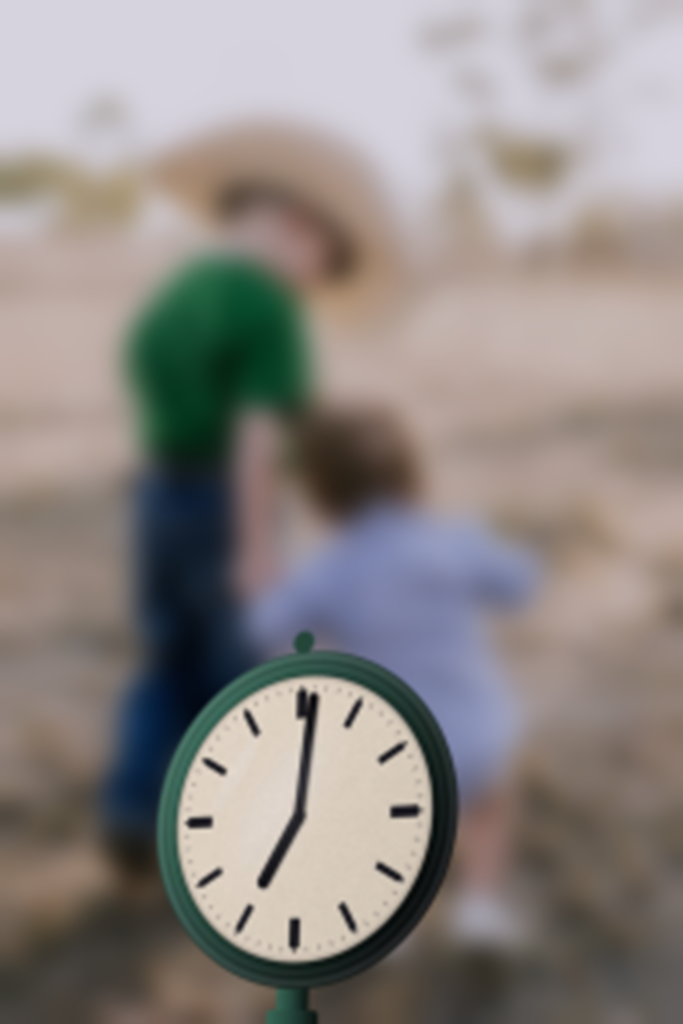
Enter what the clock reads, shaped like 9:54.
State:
7:01
